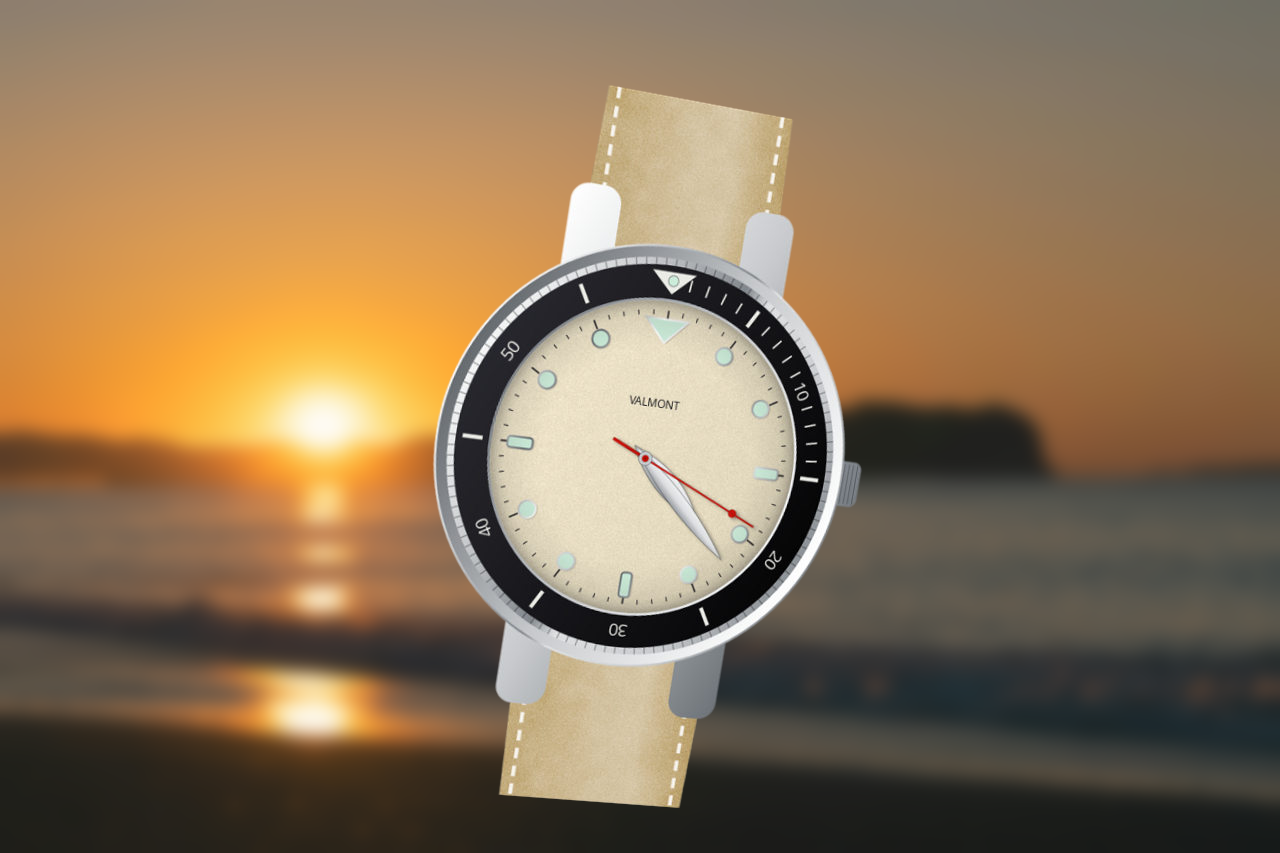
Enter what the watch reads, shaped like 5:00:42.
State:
4:22:19
